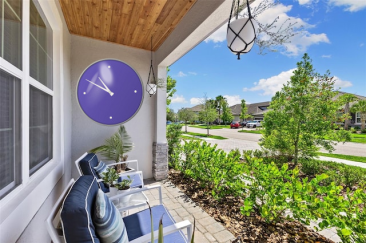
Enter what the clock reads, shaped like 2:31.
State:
10:50
